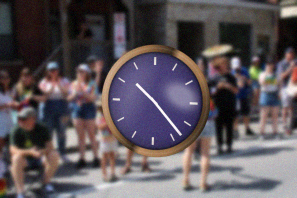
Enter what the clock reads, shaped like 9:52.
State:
10:23
